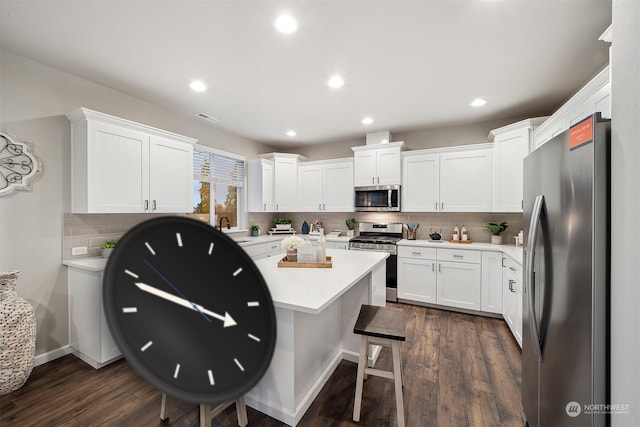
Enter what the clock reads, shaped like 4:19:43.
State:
3:48:53
